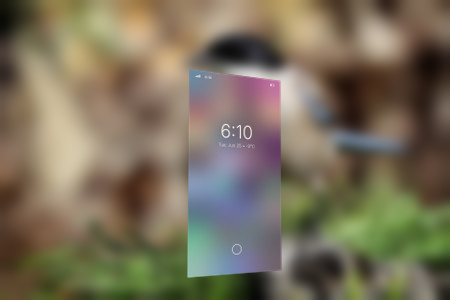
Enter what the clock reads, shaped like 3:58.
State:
6:10
